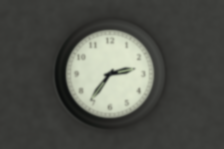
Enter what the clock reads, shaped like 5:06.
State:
2:36
